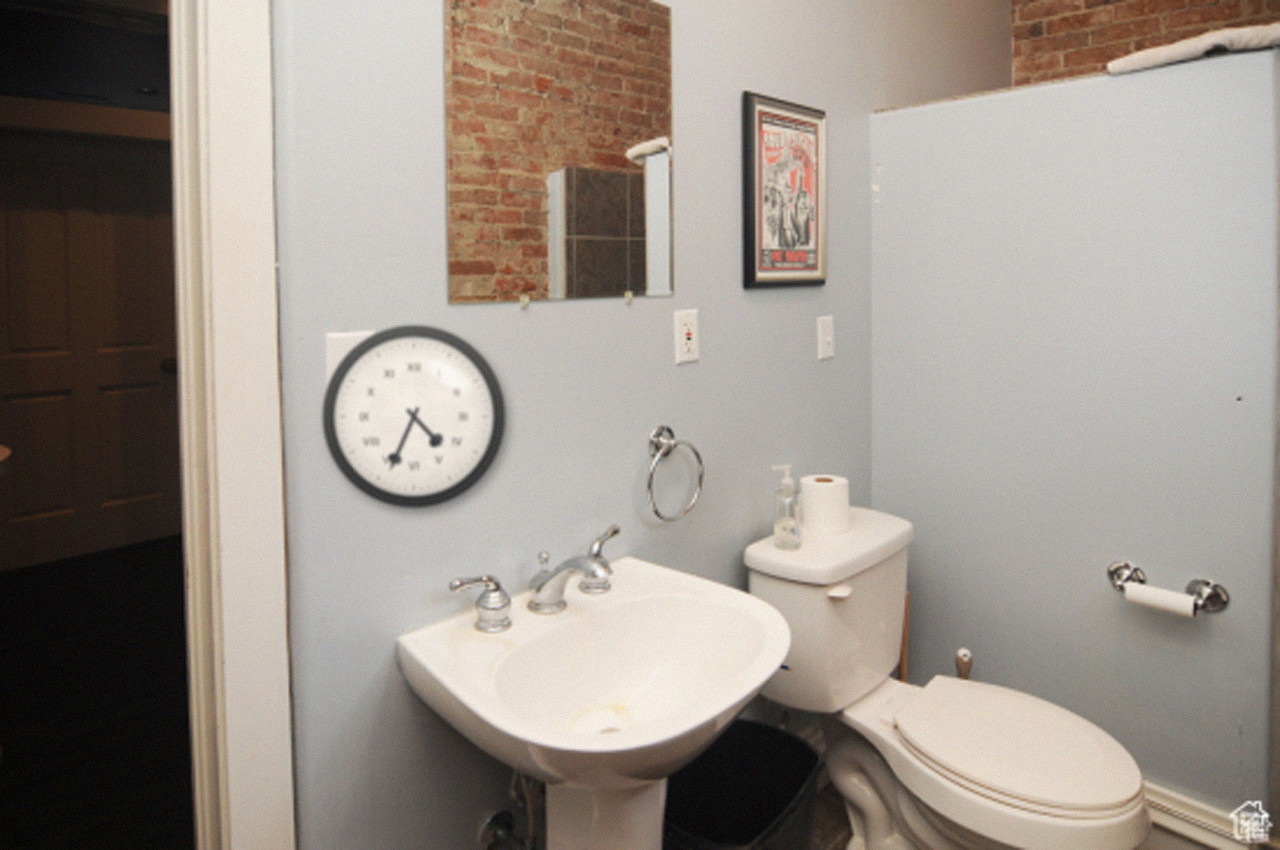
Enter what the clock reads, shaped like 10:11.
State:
4:34
